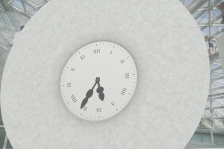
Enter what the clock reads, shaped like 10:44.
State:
5:36
